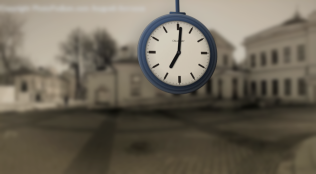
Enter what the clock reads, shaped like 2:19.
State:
7:01
